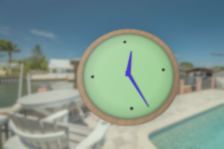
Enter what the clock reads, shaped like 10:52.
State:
12:26
